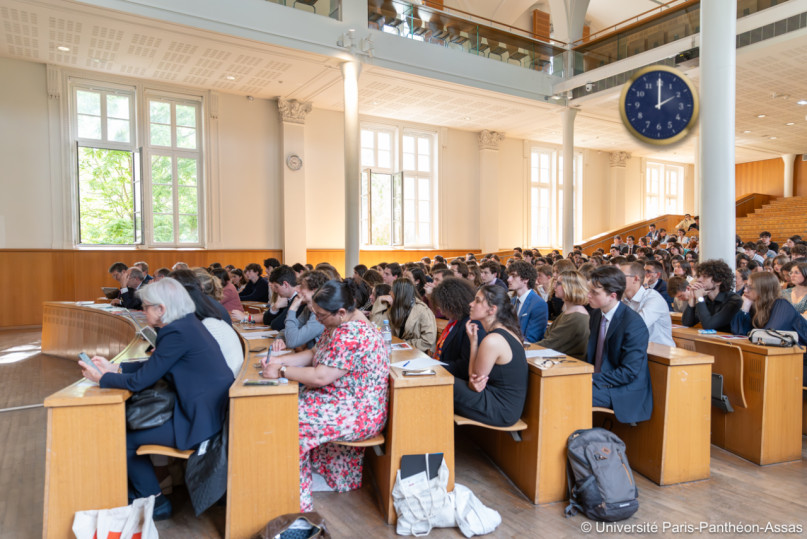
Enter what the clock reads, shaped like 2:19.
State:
2:00
